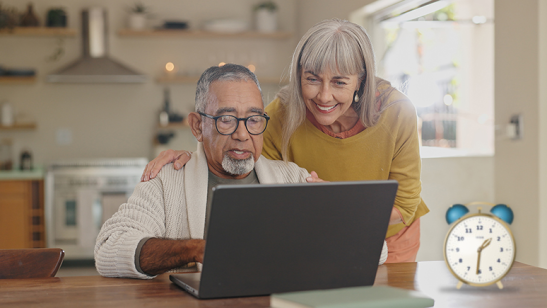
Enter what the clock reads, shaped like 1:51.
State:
1:31
